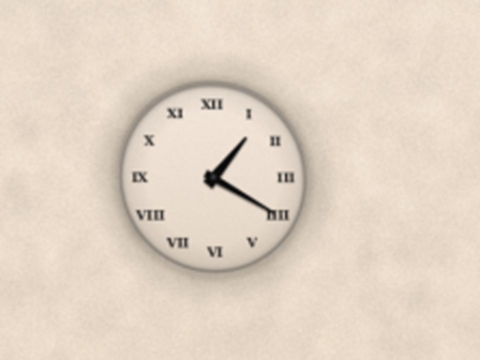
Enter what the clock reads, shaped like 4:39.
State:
1:20
